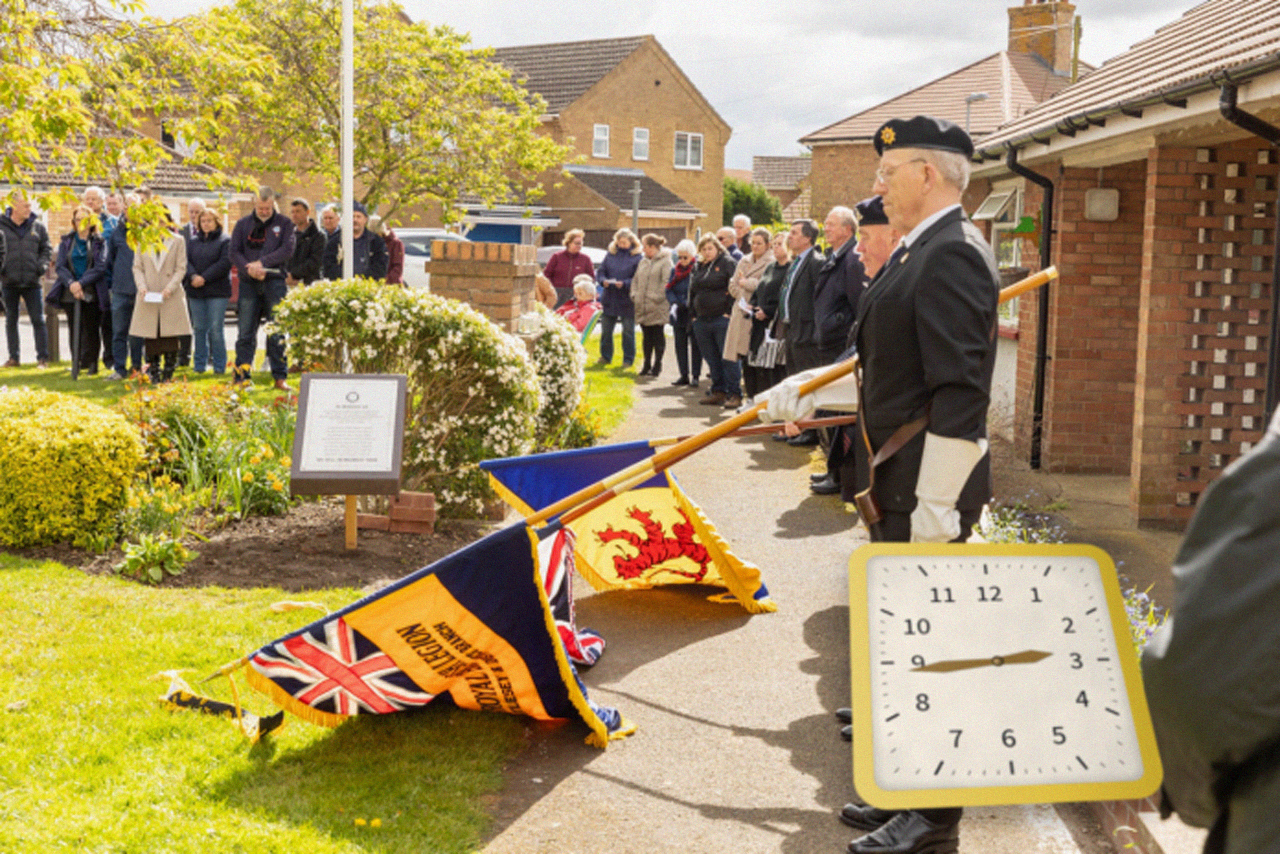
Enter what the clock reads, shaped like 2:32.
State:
2:44
